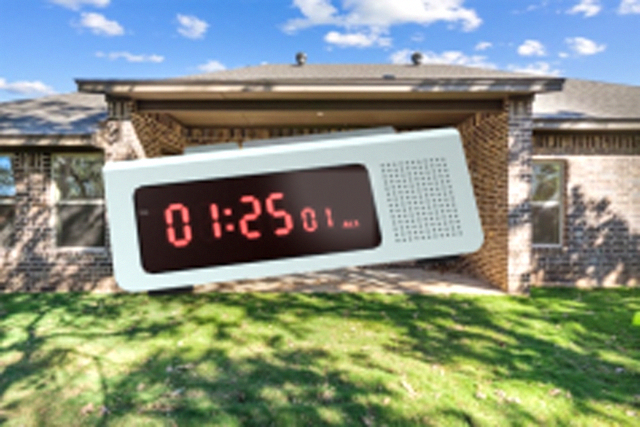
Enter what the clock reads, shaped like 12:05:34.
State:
1:25:01
